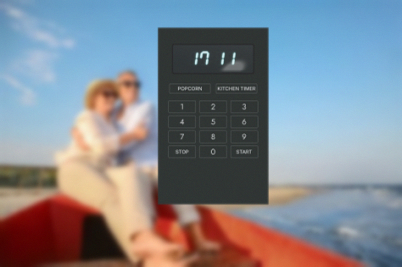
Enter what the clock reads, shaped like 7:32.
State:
17:11
